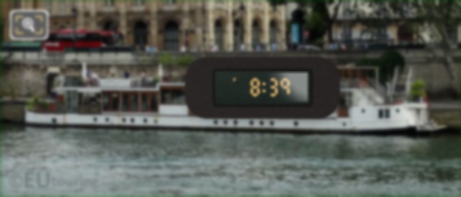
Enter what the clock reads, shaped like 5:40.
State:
8:39
